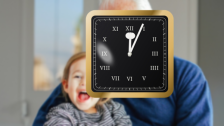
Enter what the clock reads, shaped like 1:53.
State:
12:04
